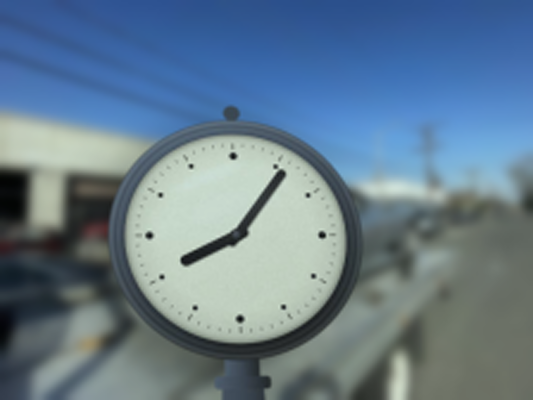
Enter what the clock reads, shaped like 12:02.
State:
8:06
